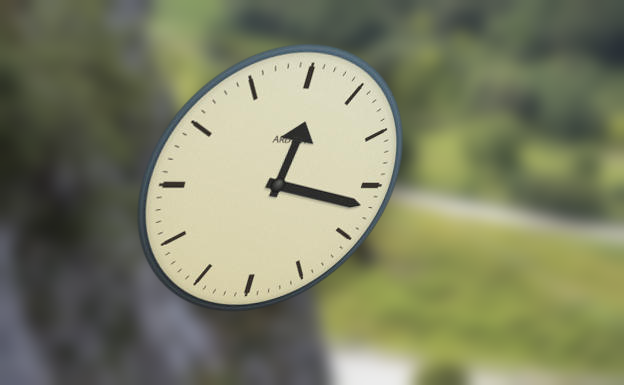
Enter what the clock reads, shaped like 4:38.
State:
12:17
